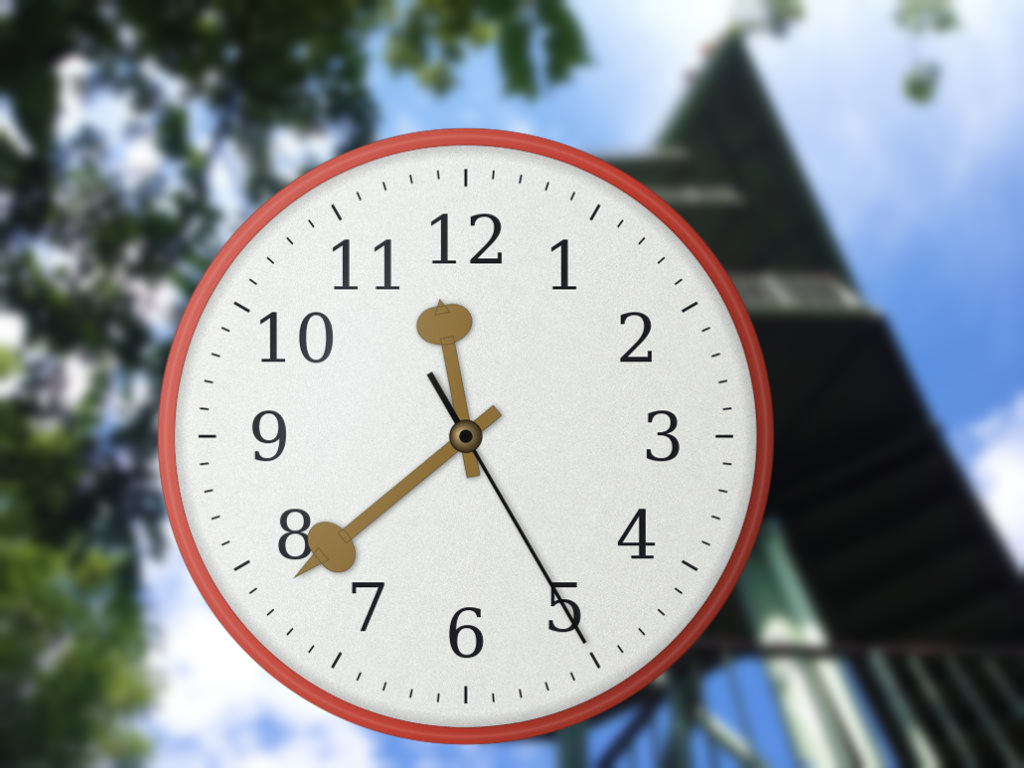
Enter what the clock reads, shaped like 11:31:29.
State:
11:38:25
